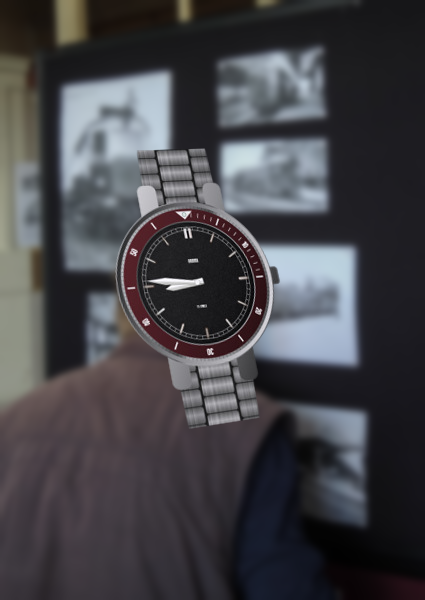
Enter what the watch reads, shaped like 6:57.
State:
8:46
